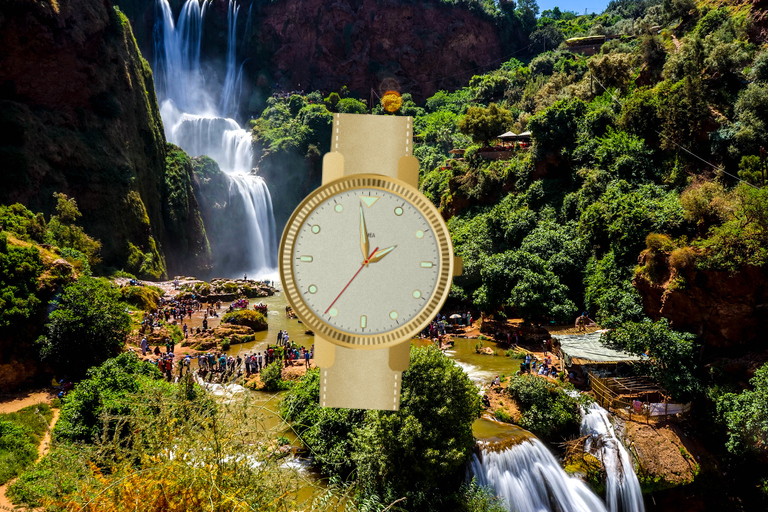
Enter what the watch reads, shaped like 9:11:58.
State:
1:58:36
